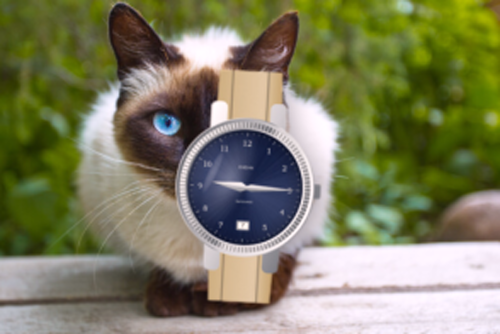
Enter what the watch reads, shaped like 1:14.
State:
9:15
